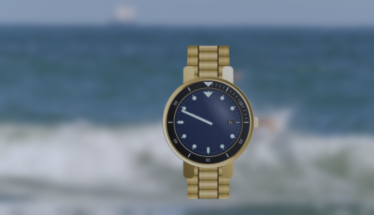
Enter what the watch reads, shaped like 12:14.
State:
9:49
